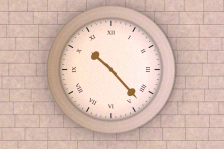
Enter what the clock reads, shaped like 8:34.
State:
10:23
